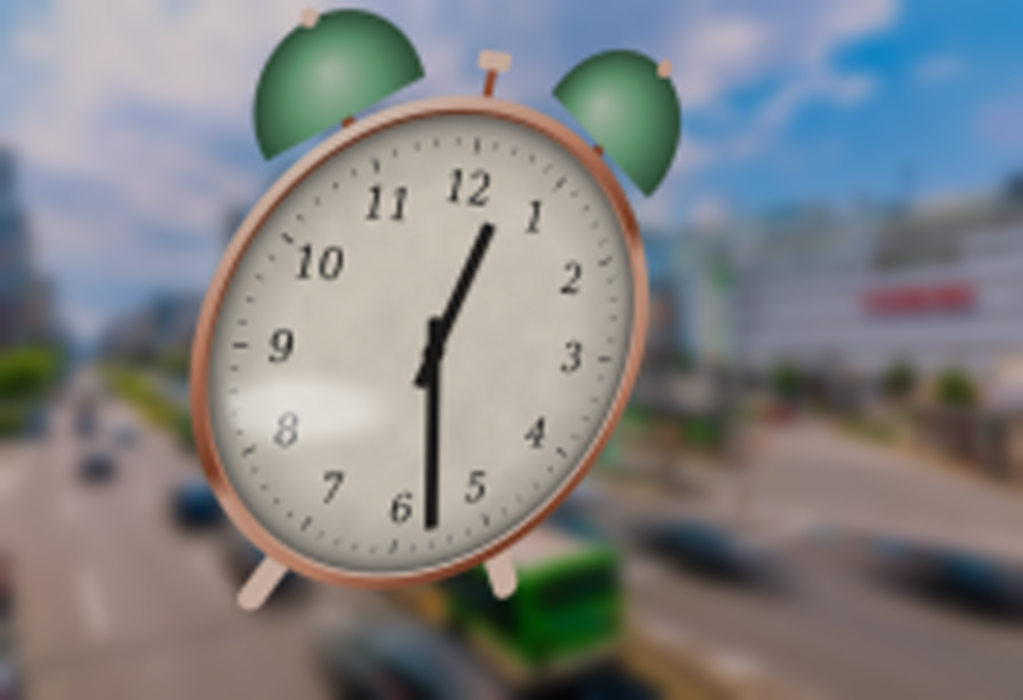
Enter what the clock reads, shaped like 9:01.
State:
12:28
